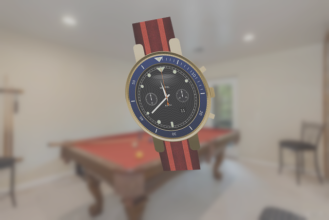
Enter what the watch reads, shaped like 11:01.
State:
11:39
